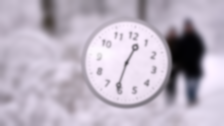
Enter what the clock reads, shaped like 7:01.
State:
12:31
